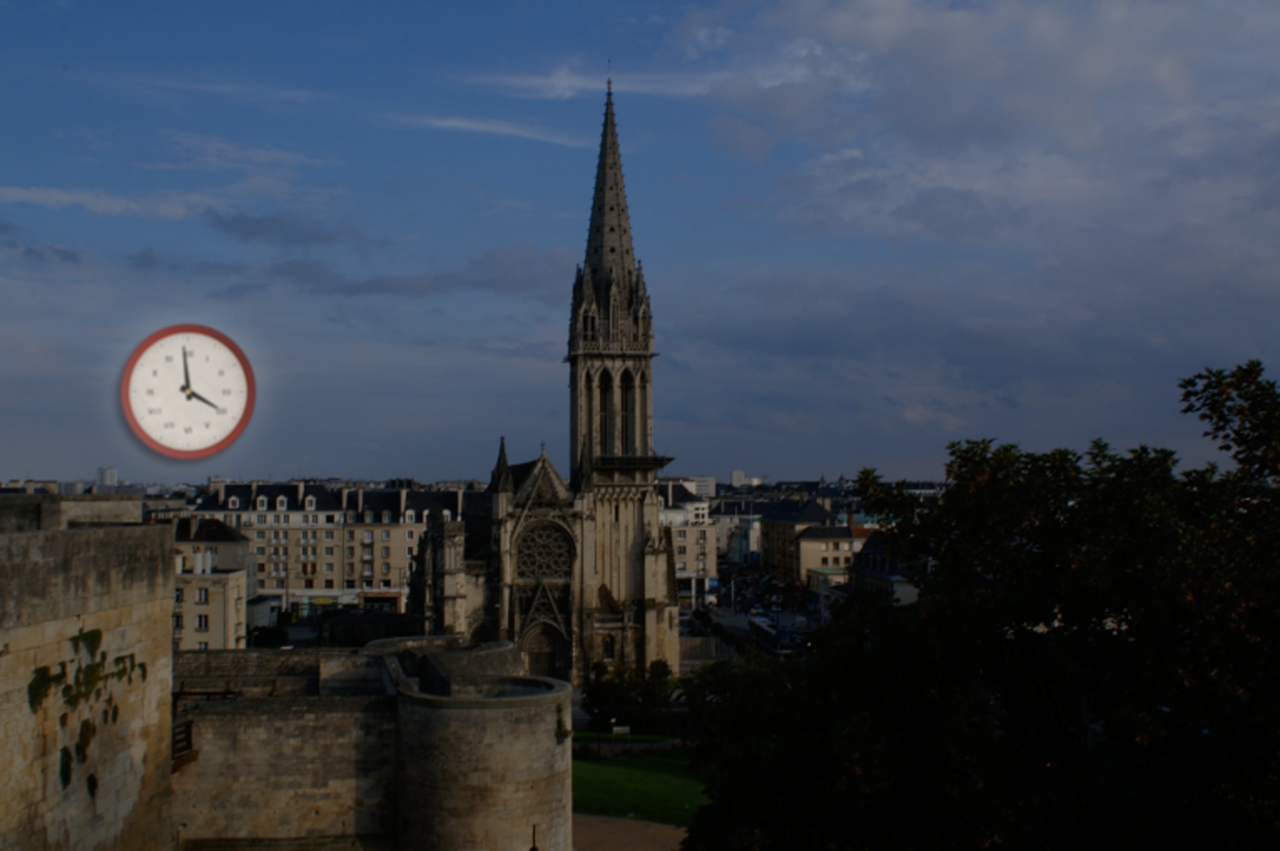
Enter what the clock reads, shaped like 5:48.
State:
3:59
